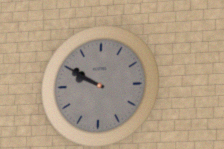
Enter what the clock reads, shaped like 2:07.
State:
9:50
